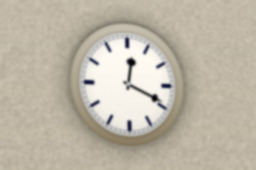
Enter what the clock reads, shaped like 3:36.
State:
12:19
